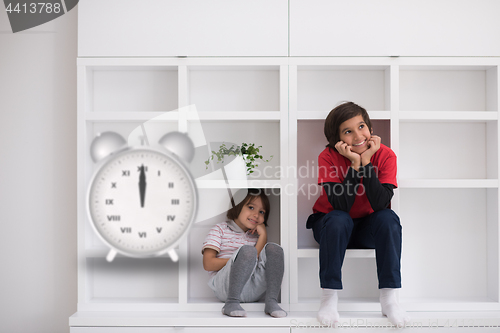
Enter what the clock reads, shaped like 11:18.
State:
12:00
